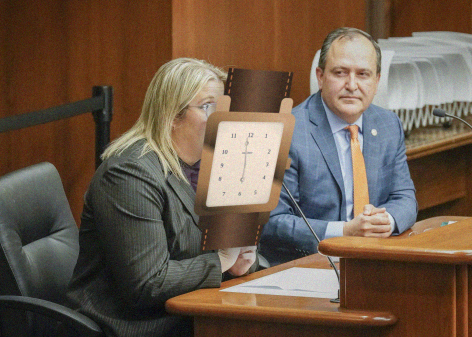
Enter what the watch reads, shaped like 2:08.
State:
5:59
